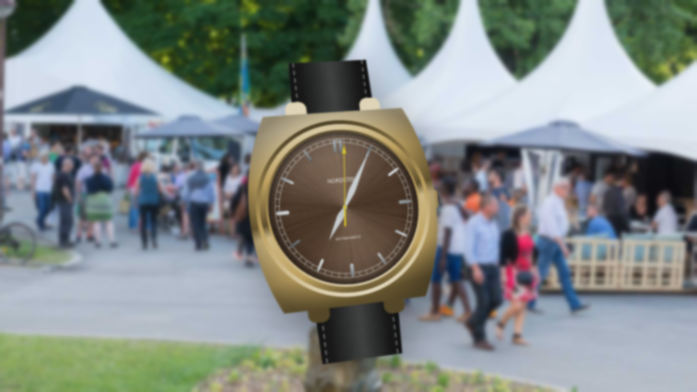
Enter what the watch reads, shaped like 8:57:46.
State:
7:05:01
